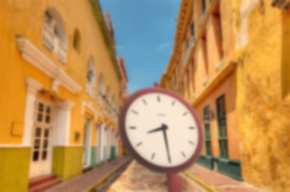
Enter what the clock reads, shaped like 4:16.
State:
8:30
